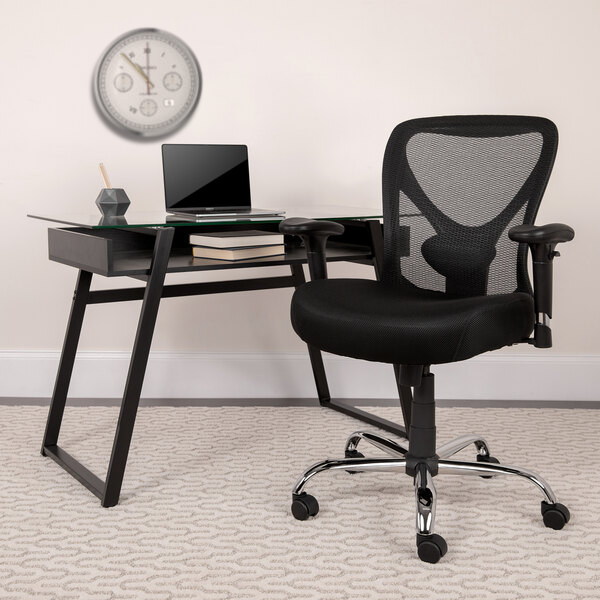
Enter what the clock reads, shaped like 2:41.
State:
10:53
